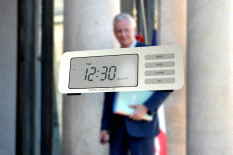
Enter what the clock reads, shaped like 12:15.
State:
12:30
